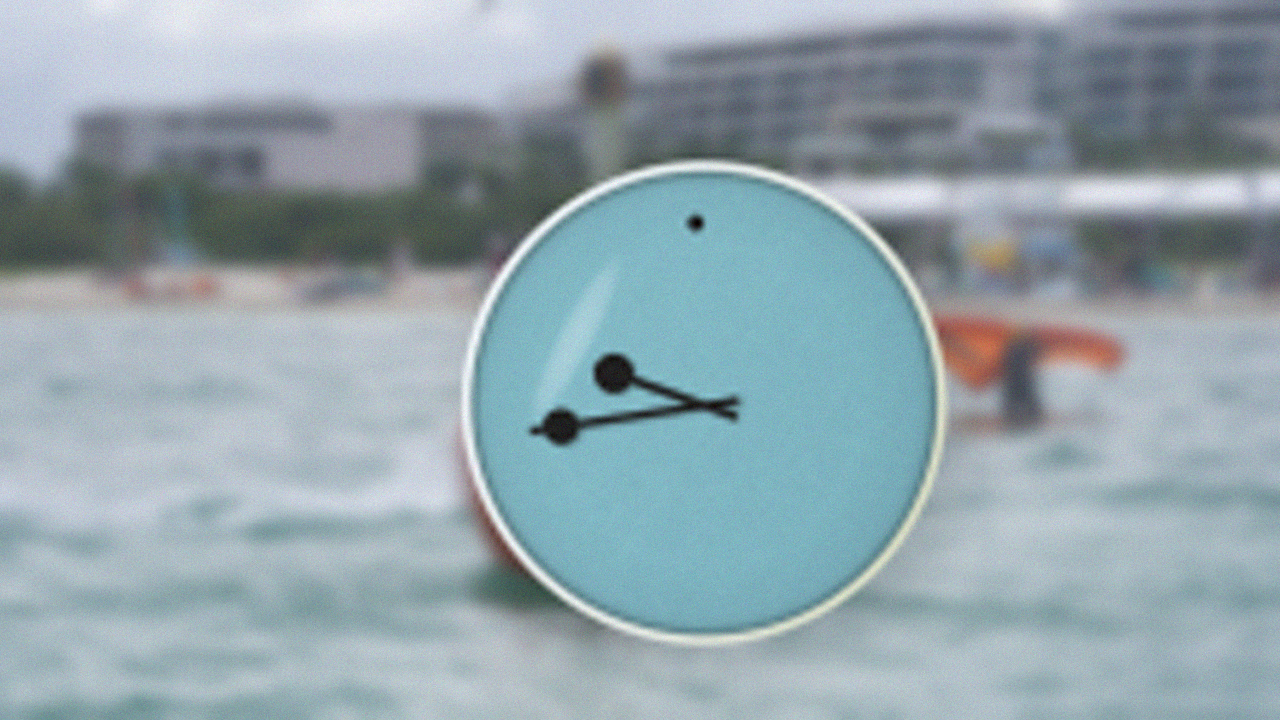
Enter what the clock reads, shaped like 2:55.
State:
9:44
